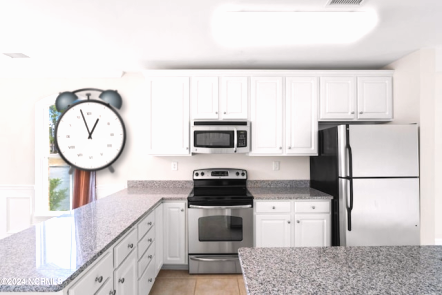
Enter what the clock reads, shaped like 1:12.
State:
12:57
